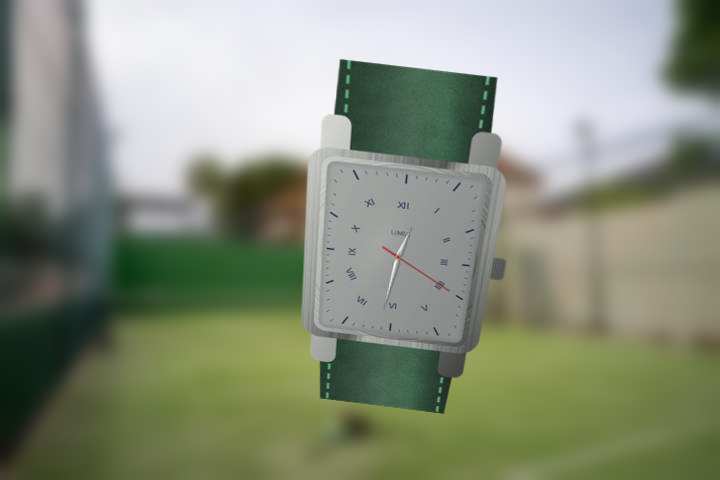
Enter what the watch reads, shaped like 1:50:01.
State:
12:31:20
